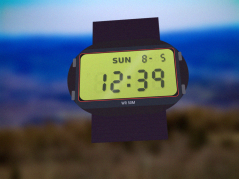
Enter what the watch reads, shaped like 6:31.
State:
12:39
